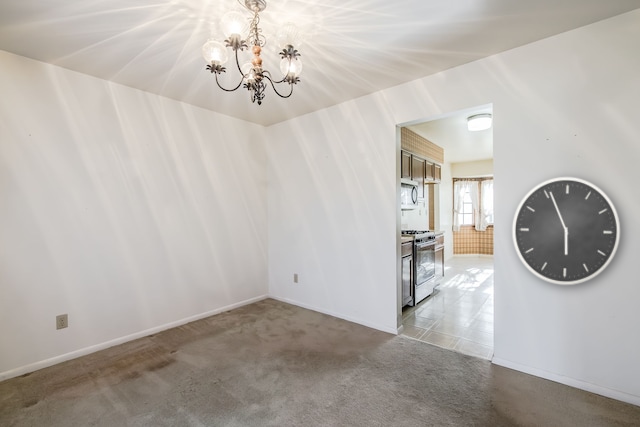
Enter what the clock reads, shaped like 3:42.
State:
5:56
